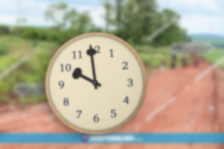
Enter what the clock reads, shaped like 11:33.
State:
9:59
